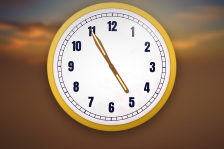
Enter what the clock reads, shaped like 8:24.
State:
4:55
